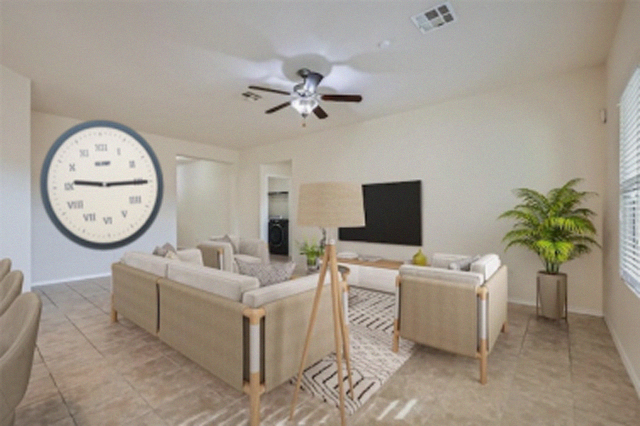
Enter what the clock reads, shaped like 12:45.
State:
9:15
